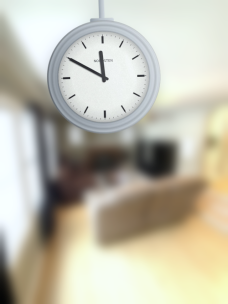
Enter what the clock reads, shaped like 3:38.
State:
11:50
